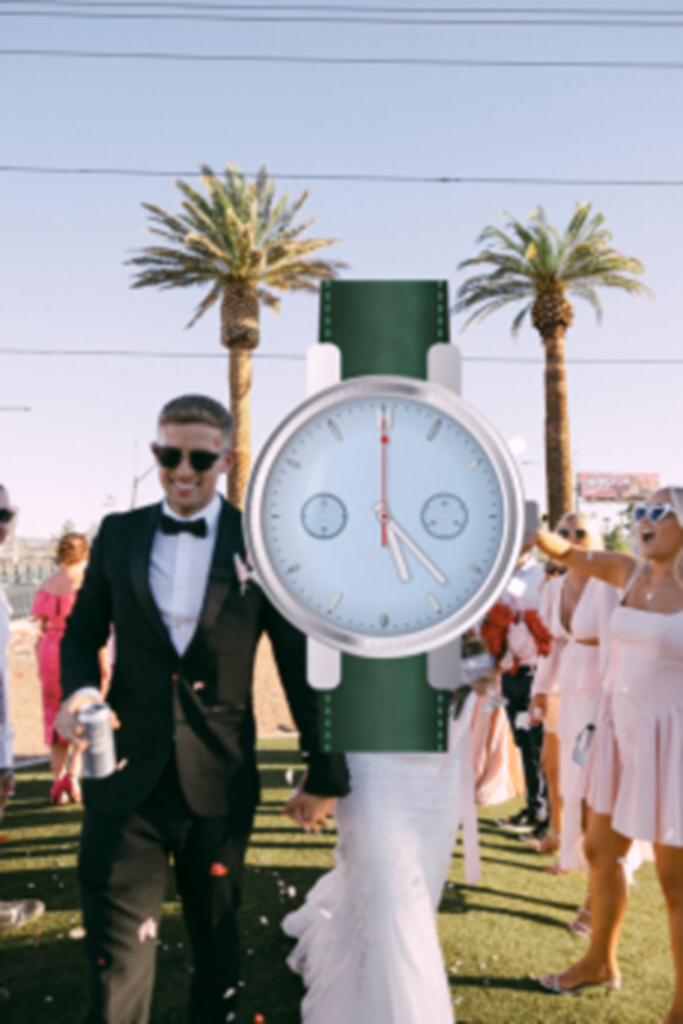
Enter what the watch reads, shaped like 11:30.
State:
5:23
